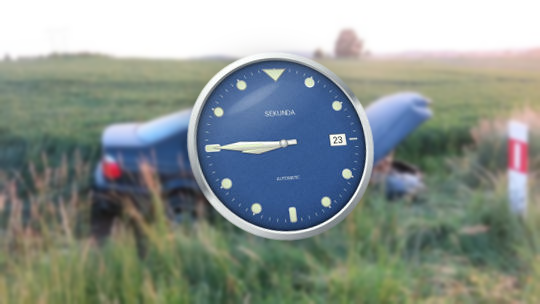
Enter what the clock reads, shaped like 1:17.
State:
8:45
